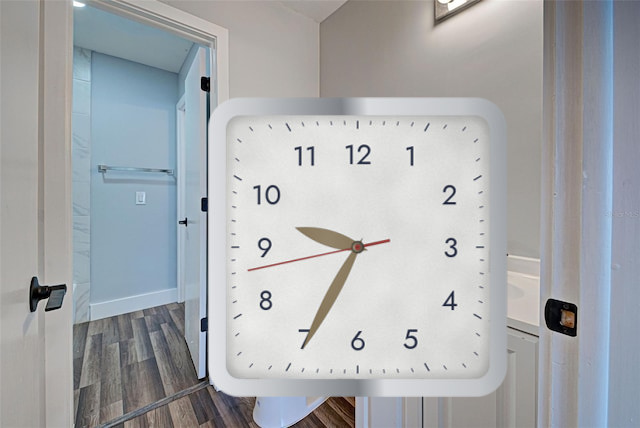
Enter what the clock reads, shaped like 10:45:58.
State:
9:34:43
